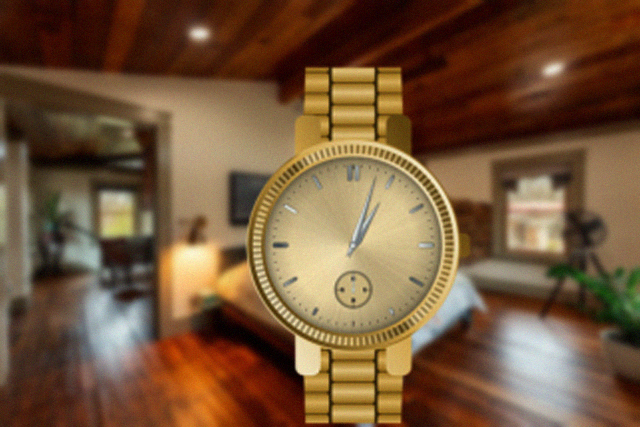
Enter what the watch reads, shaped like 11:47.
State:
1:03
